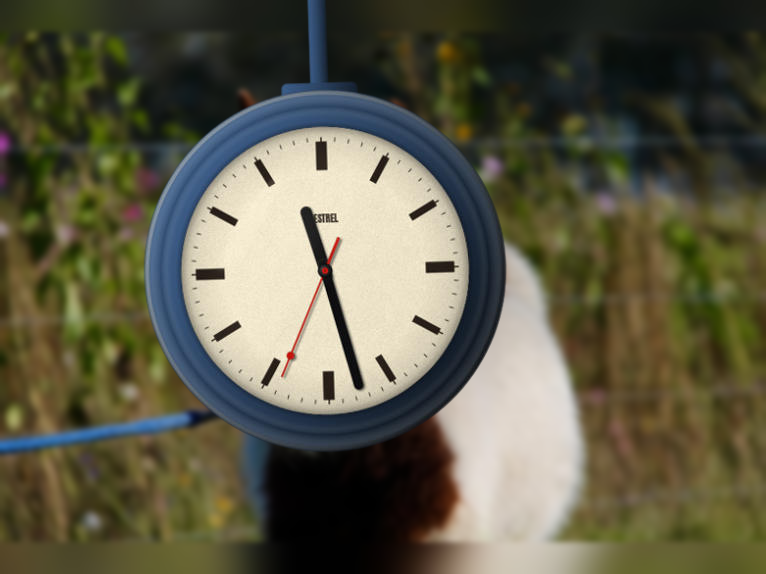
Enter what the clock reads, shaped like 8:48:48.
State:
11:27:34
